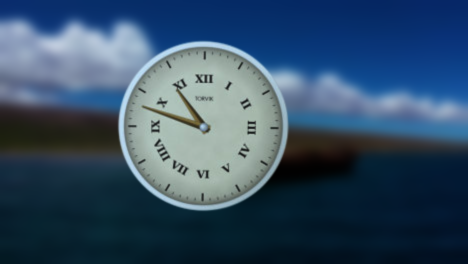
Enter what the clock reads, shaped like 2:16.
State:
10:48
